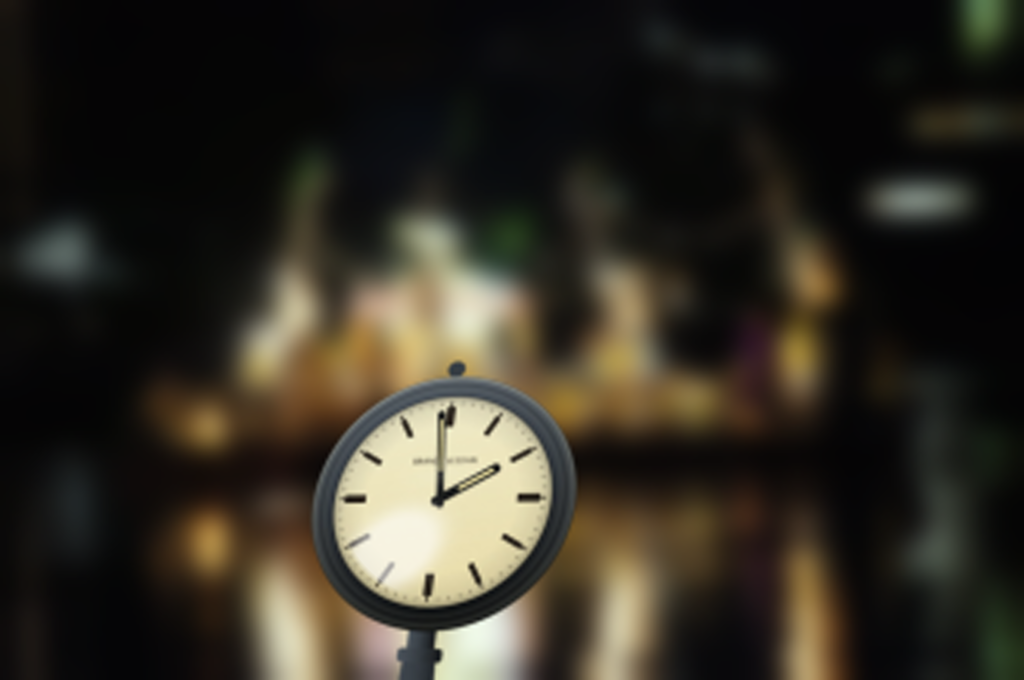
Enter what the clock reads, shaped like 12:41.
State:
1:59
